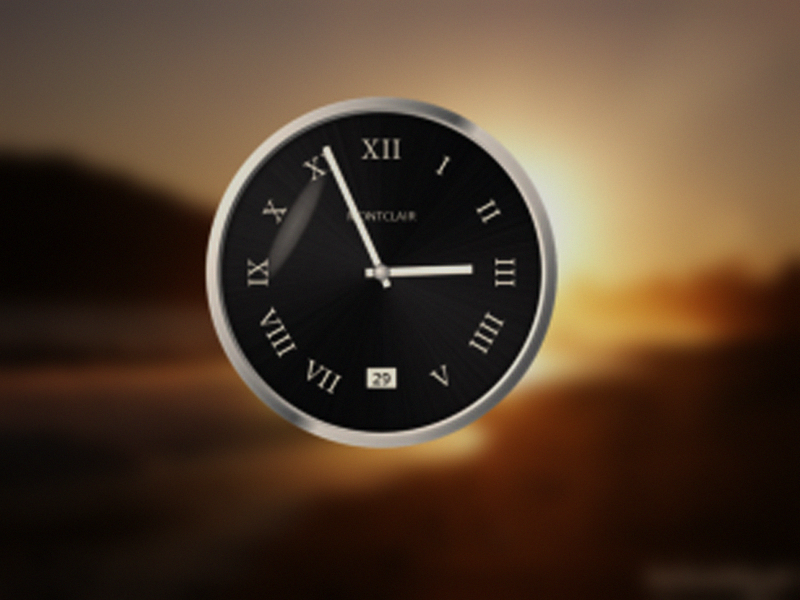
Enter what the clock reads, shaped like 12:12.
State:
2:56
